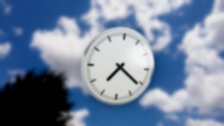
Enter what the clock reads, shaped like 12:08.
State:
7:21
